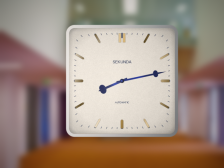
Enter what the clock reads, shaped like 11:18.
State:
8:13
